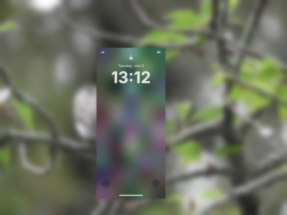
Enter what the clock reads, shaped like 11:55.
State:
13:12
